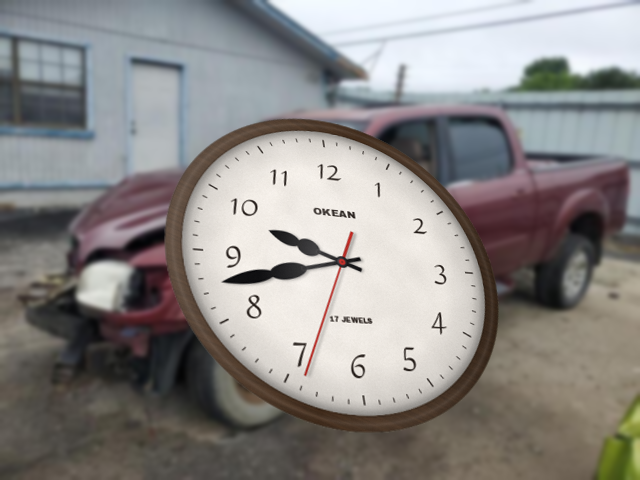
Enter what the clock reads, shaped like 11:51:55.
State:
9:42:34
